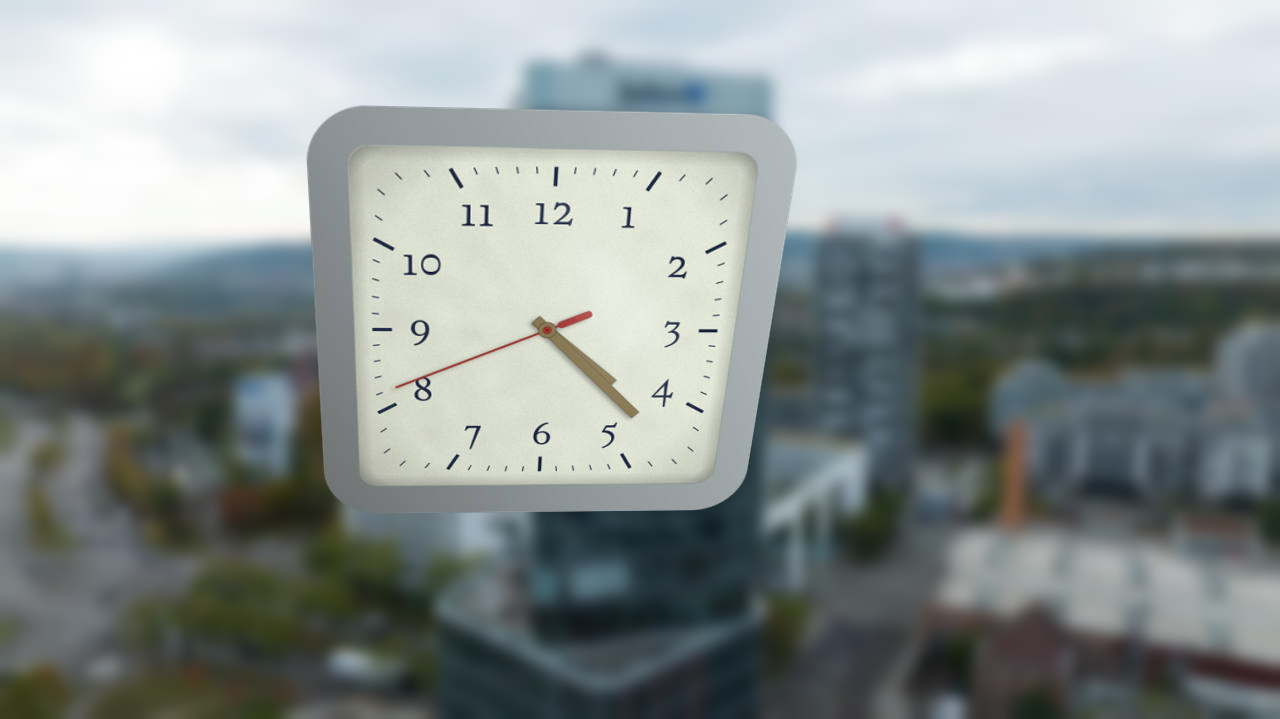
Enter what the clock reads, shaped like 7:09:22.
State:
4:22:41
